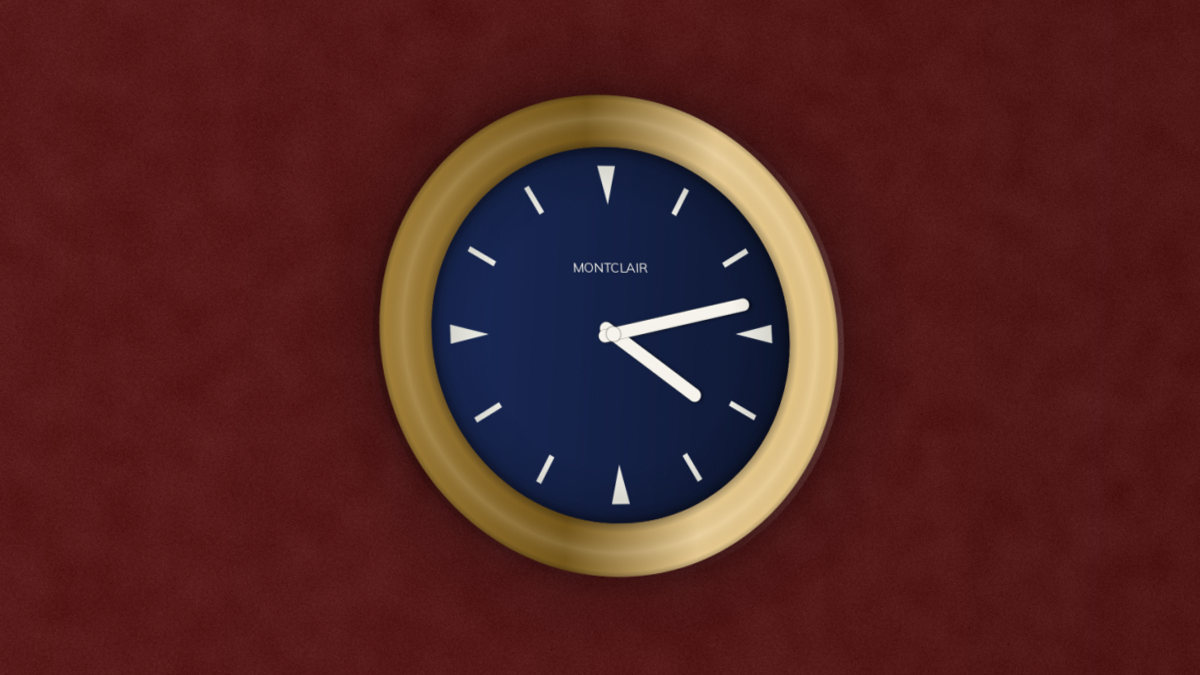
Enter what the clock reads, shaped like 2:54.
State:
4:13
